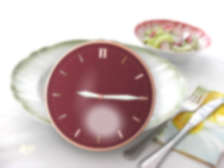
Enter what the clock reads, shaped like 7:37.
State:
9:15
